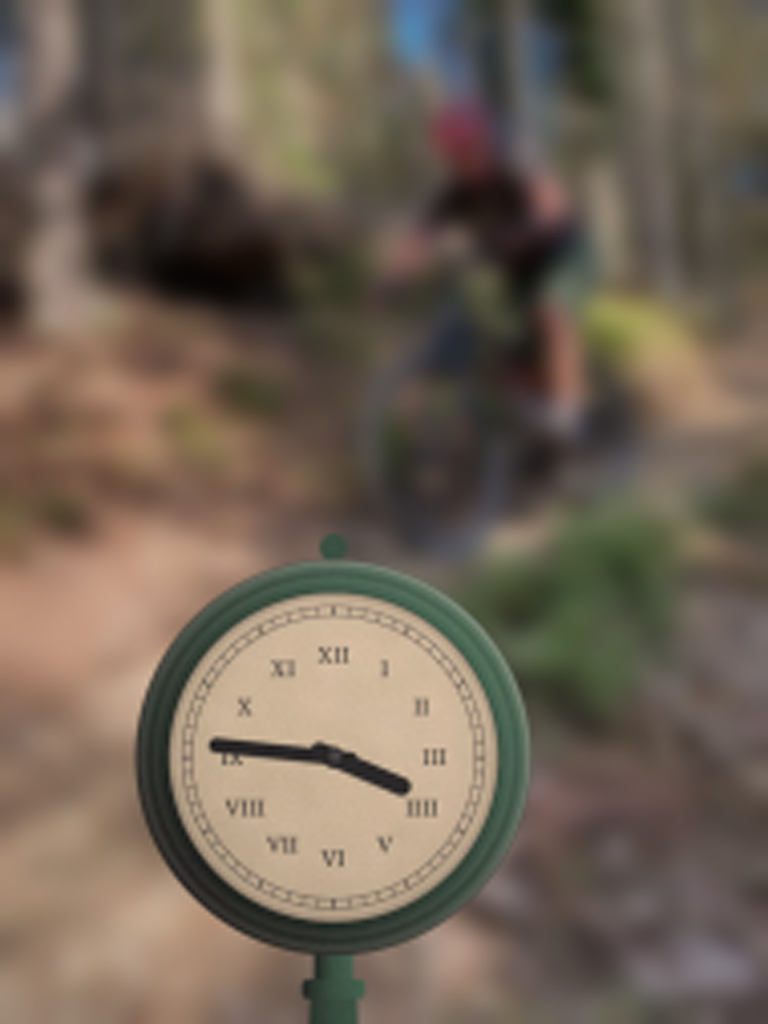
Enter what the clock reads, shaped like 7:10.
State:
3:46
